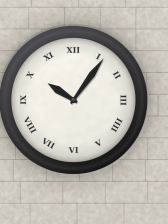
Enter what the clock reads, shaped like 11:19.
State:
10:06
